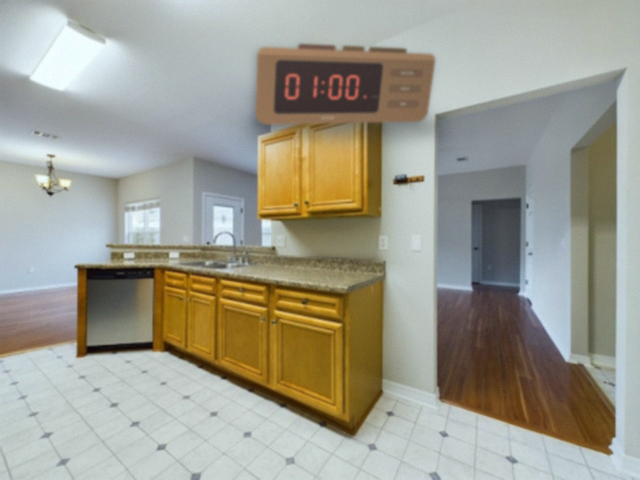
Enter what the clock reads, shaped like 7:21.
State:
1:00
